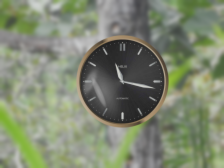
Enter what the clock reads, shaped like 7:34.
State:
11:17
